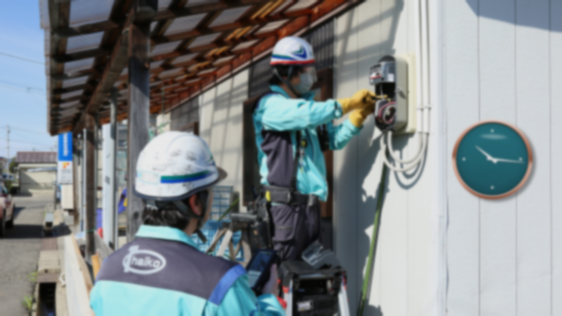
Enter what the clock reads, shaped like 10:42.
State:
10:16
